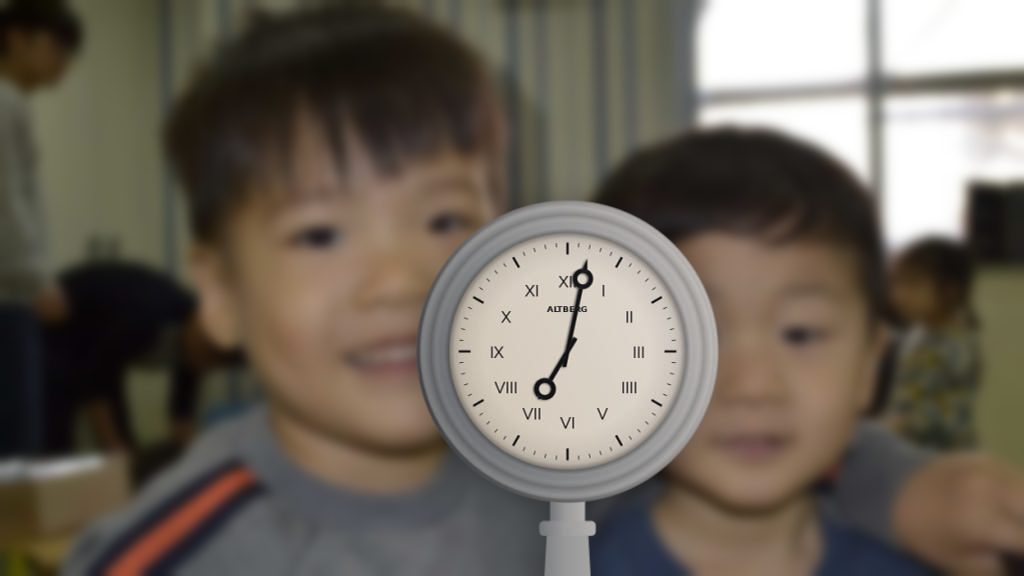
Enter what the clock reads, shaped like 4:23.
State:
7:02
